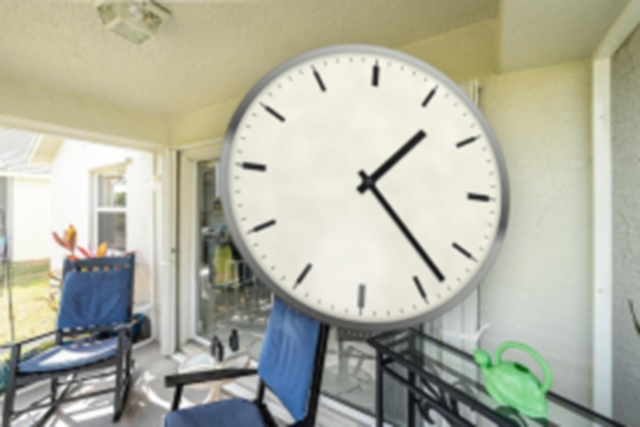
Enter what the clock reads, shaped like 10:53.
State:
1:23
